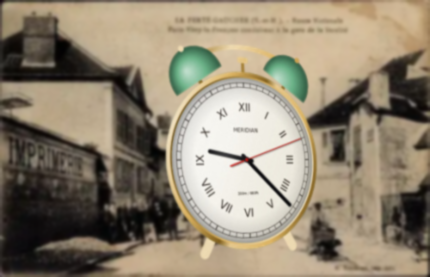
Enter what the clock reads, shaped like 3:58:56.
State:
9:22:12
